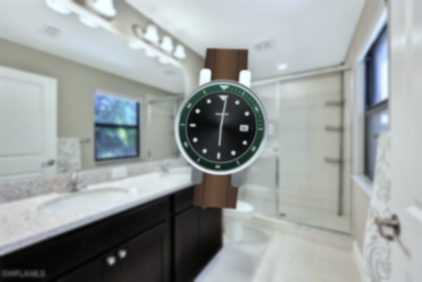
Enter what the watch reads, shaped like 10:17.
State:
6:01
